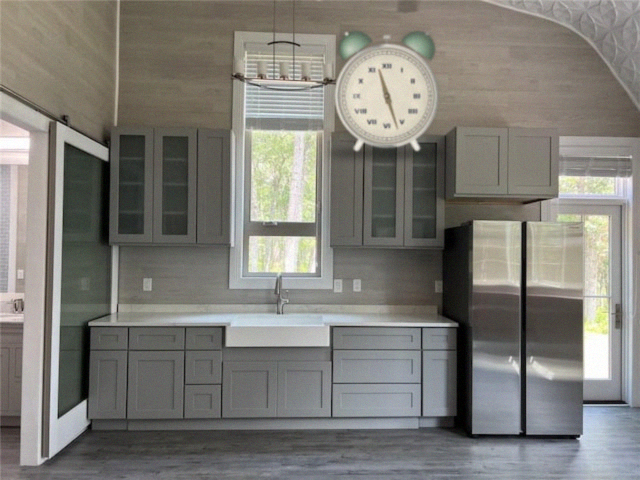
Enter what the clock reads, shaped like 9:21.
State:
11:27
